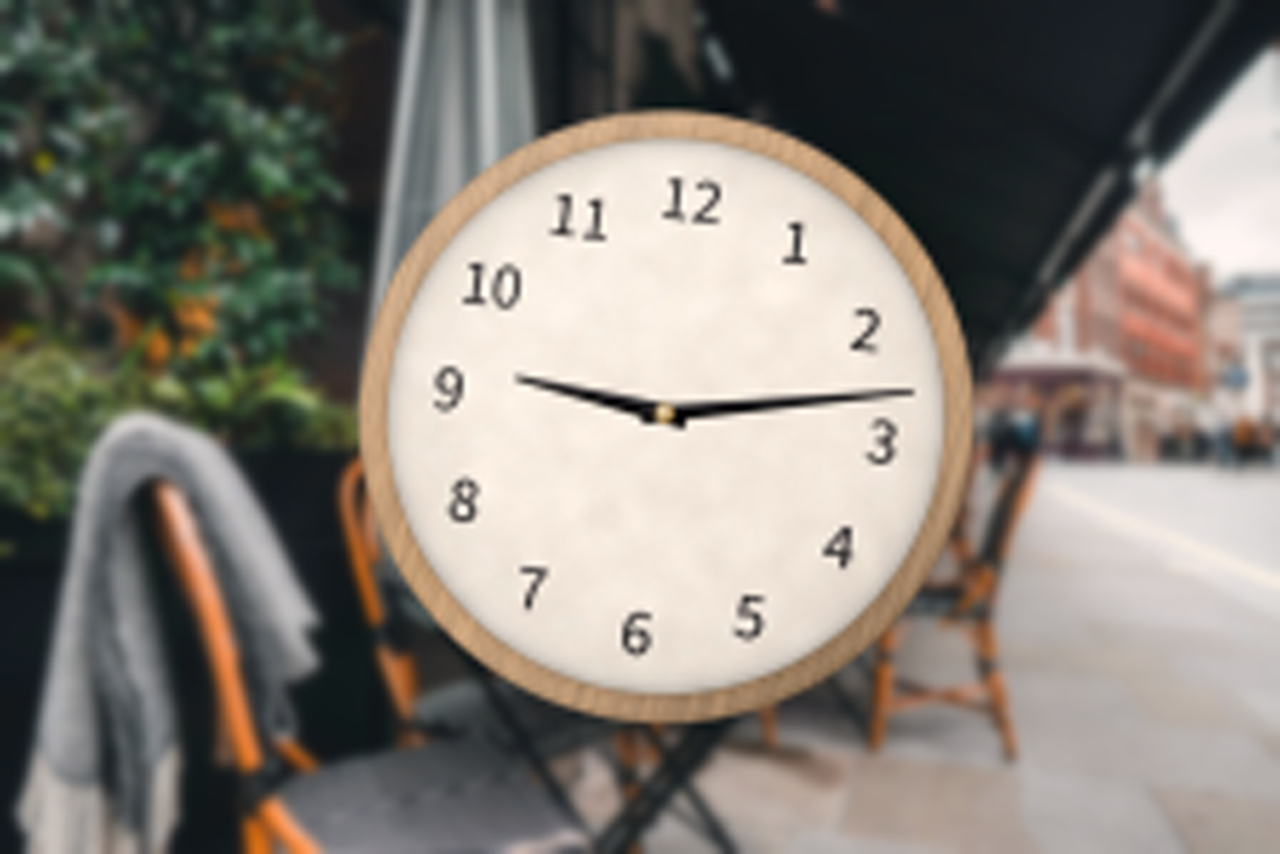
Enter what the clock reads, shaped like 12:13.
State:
9:13
